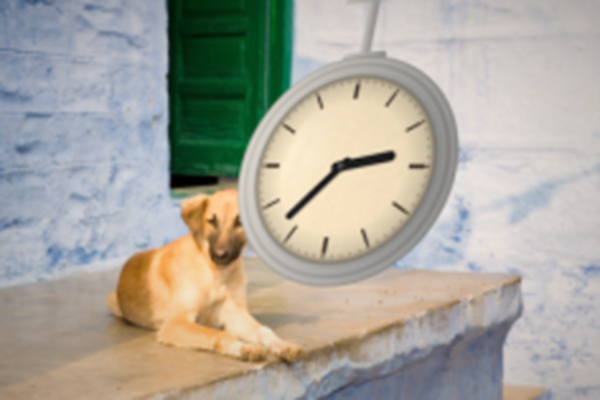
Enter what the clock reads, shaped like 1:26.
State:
2:37
